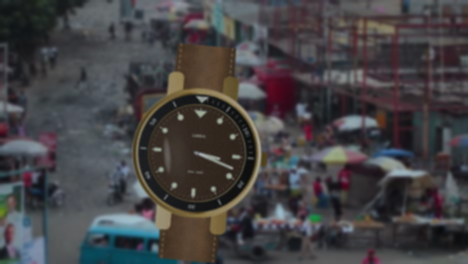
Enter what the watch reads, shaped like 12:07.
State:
3:18
